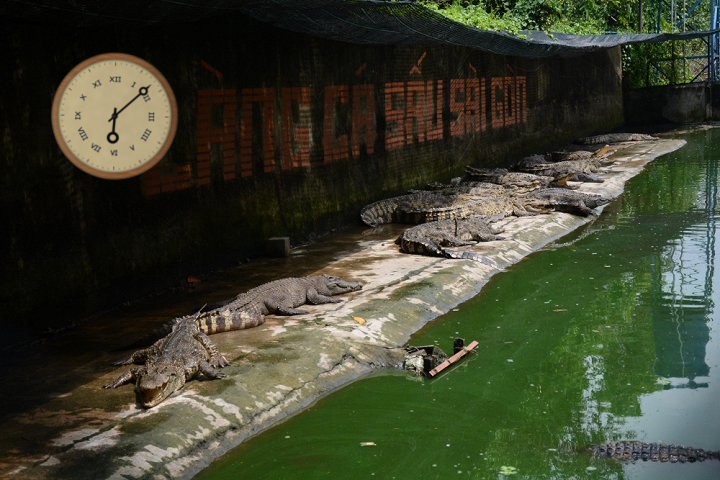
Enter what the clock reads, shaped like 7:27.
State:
6:08
